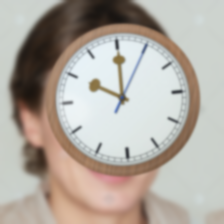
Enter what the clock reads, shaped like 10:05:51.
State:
10:00:05
